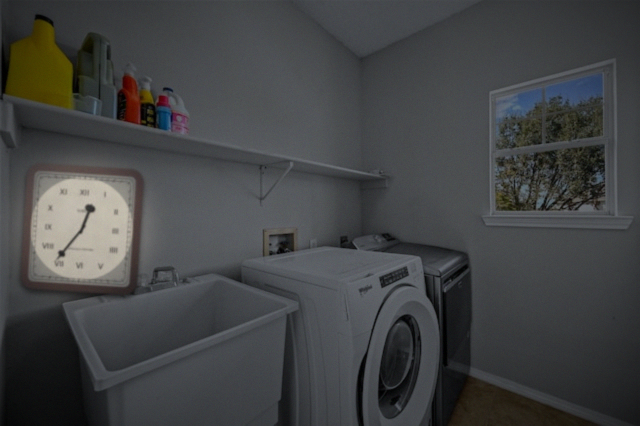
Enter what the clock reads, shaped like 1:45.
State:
12:36
